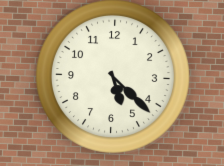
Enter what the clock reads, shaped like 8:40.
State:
5:22
